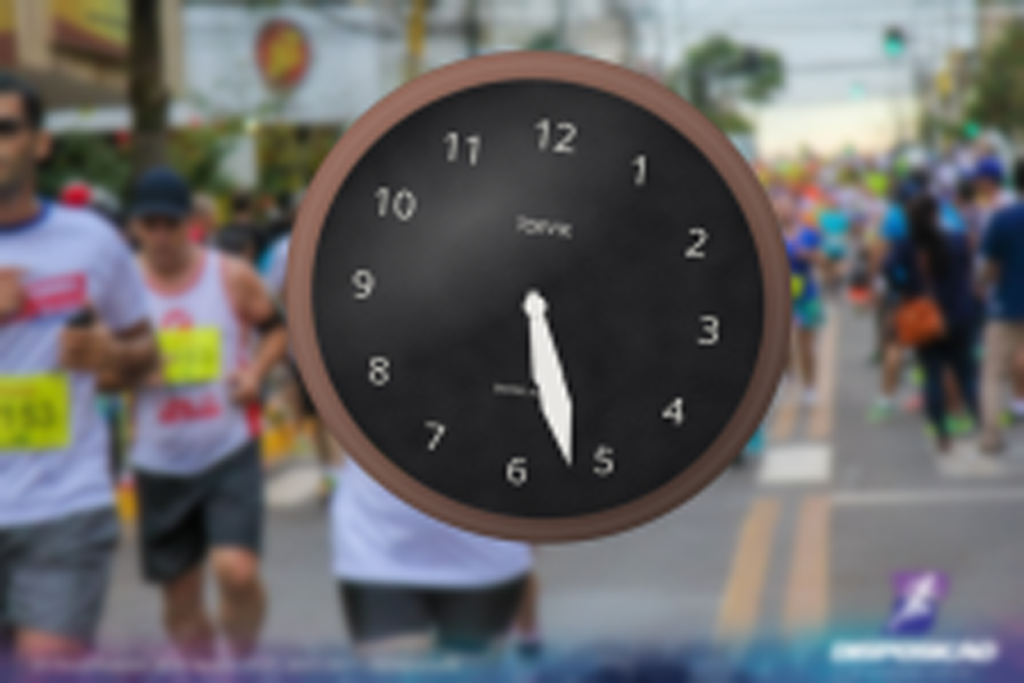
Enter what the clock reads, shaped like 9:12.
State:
5:27
